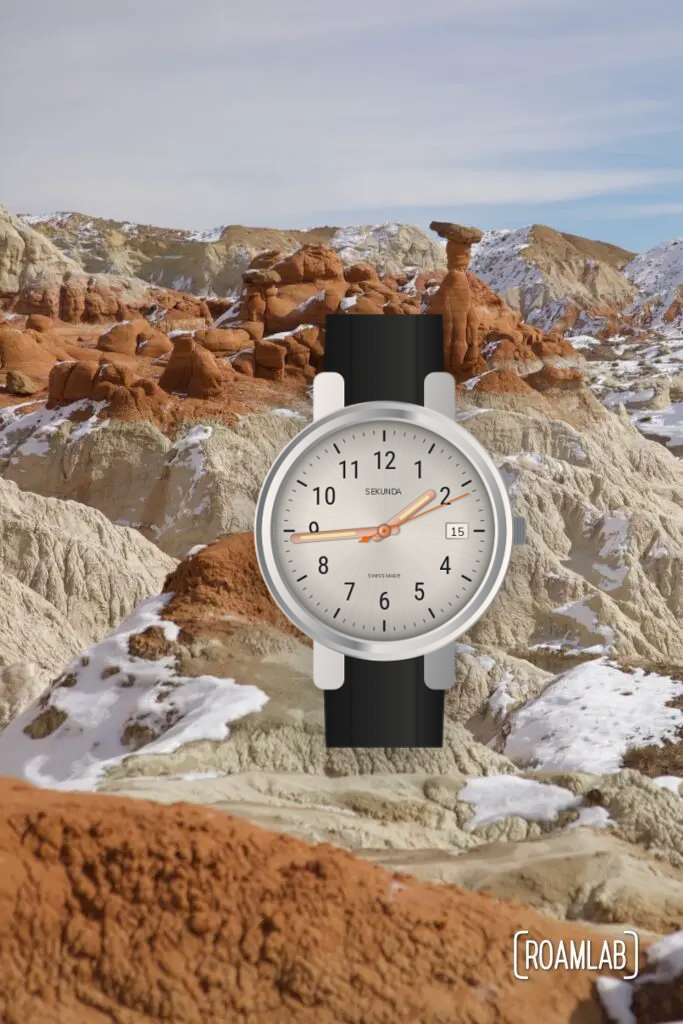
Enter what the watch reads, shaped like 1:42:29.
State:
1:44:11
